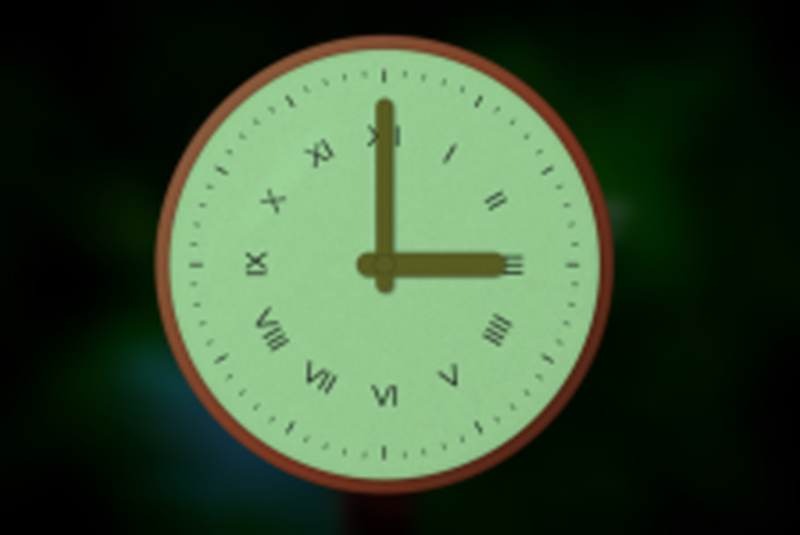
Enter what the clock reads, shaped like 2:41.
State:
3:00
